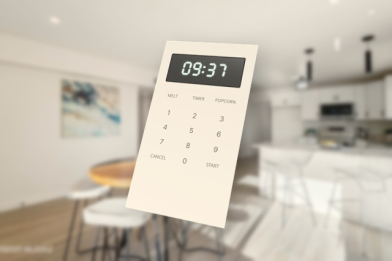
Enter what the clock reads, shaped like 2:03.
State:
9:37
